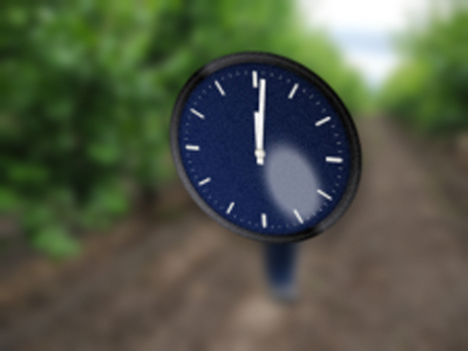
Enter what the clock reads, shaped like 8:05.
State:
12:01
